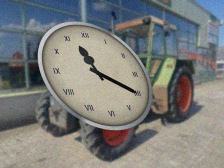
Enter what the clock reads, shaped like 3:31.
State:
11:20
